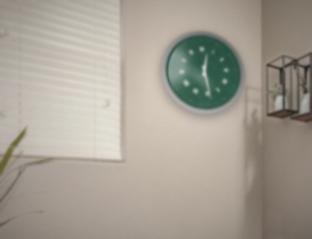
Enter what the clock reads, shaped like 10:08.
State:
12:29
